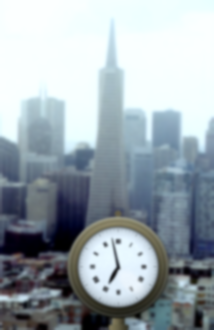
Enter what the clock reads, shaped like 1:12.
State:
6:58
